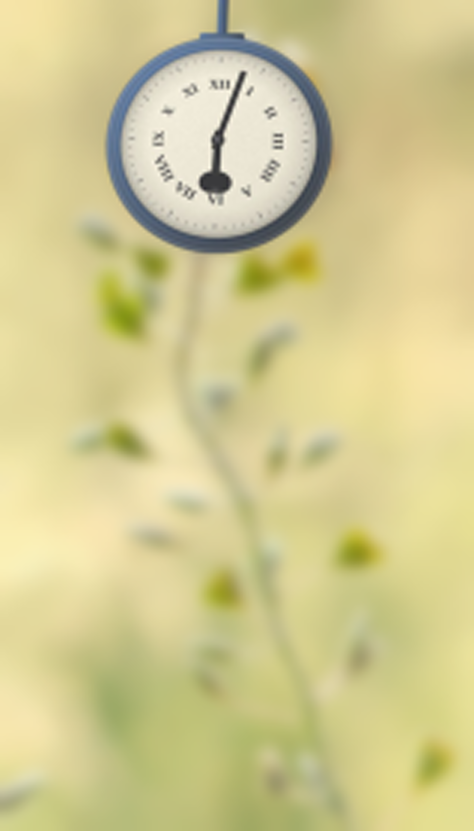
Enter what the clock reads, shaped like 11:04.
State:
6:03
